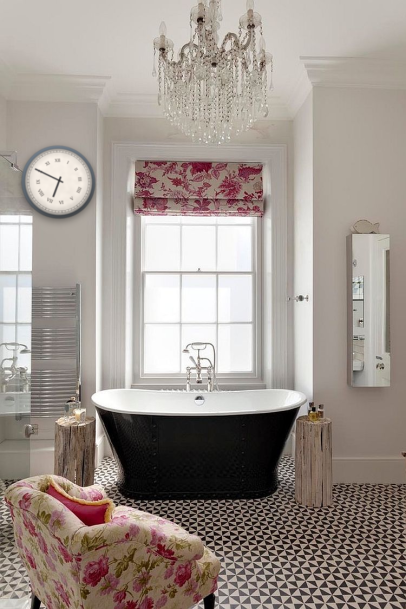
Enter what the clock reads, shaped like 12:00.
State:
6:50
